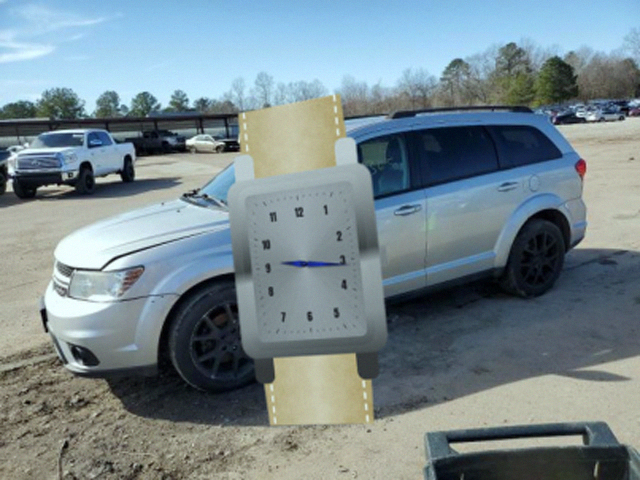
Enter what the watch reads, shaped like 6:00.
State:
9:16
